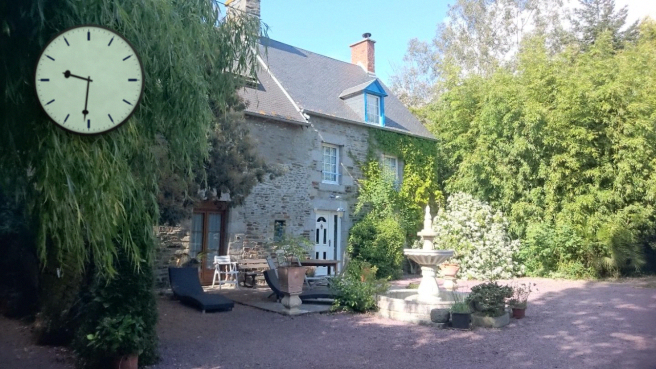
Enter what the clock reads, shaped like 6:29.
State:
9:31
